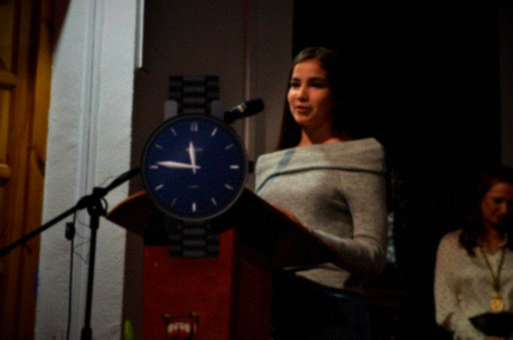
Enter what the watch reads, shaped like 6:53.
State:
11:46
